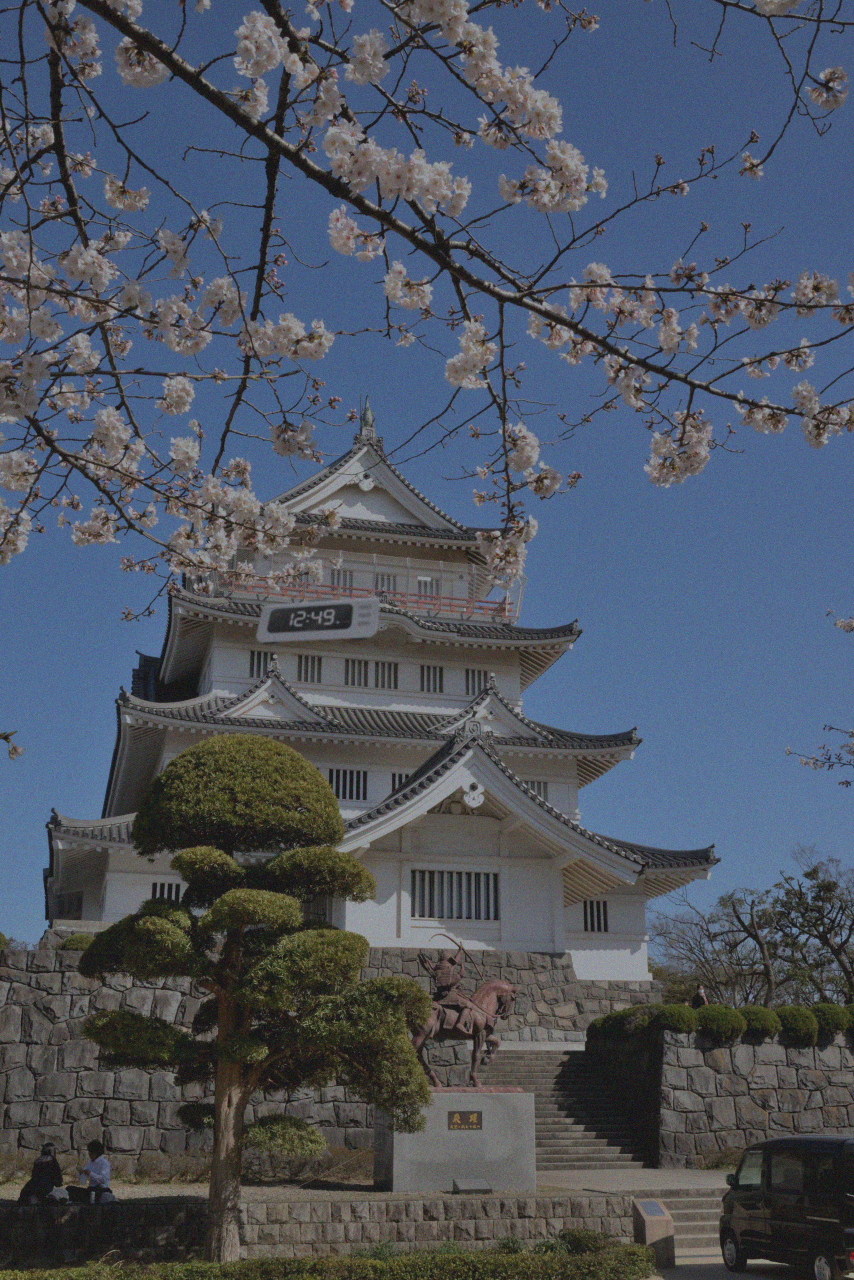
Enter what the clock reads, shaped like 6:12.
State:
12:49
